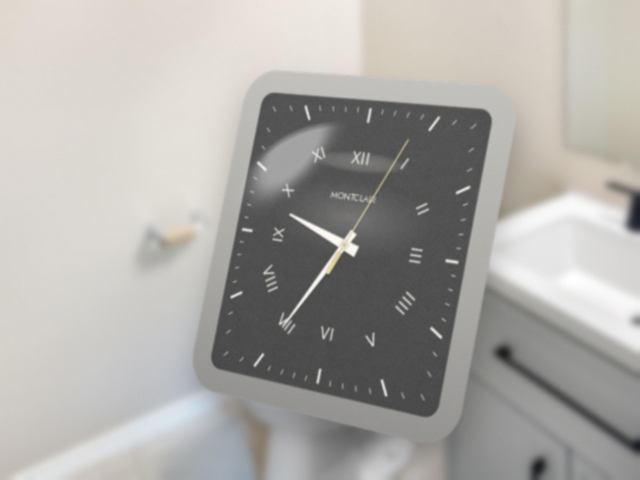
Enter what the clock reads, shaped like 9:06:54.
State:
9:35:04
